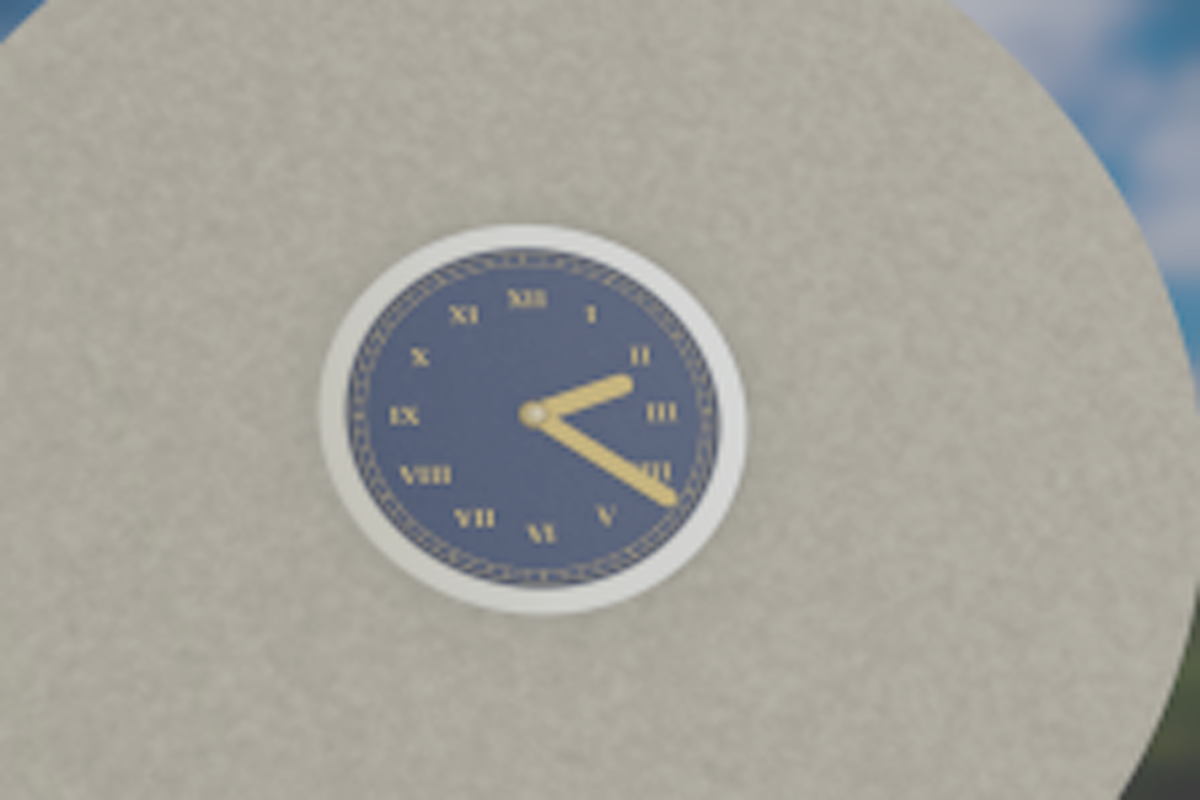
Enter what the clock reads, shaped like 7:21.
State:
2:21
